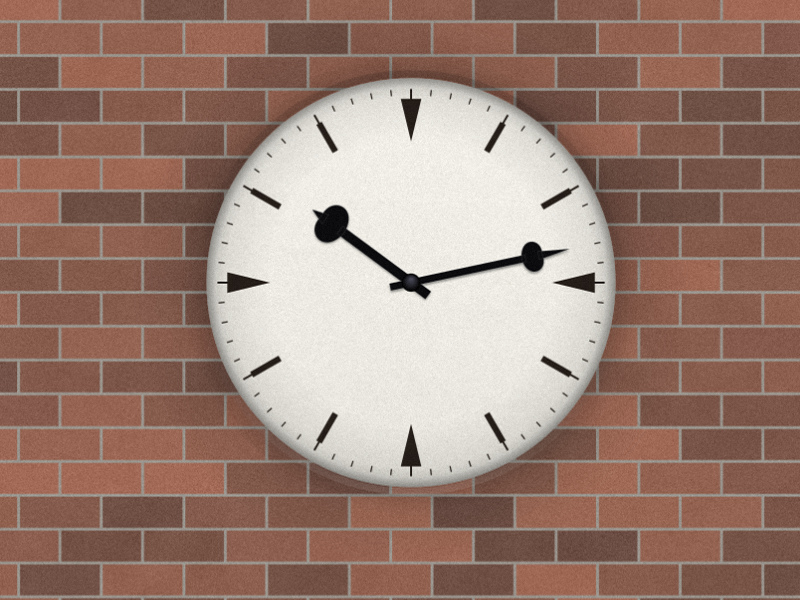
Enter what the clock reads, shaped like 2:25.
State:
10:13
